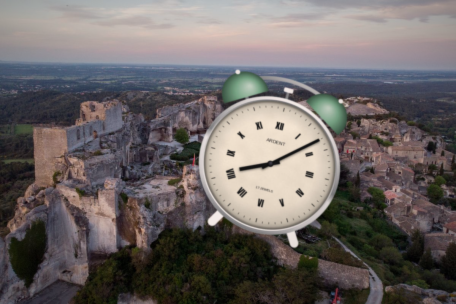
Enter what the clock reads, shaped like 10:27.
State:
8:08
